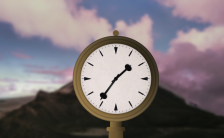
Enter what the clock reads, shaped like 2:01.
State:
1:36
